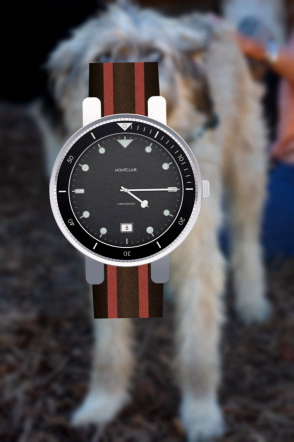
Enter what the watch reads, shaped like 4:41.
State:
4:15
